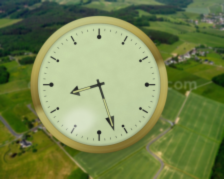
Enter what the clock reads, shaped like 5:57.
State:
8:27
